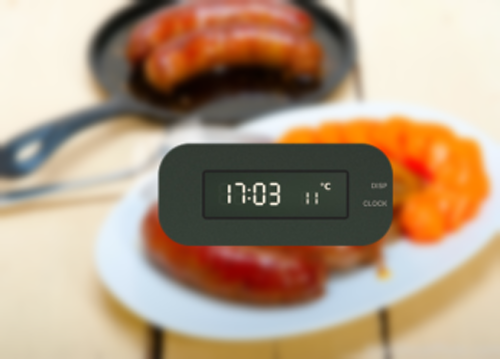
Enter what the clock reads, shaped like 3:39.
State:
17:03
